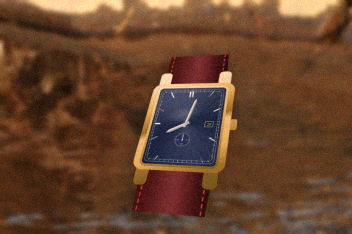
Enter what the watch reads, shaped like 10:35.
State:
8:02
